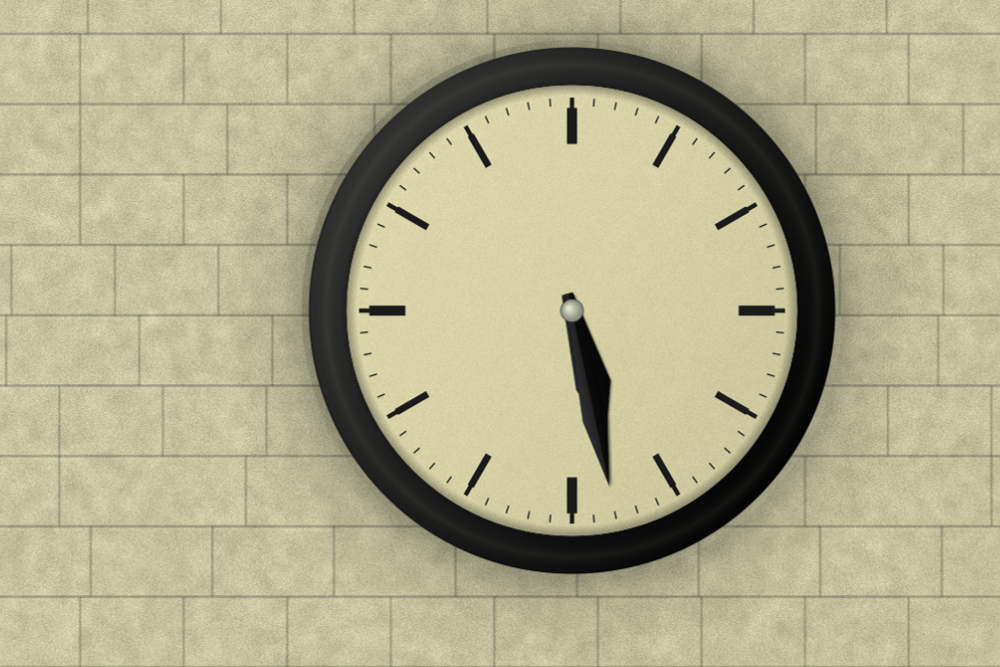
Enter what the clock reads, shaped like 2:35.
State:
5:28
